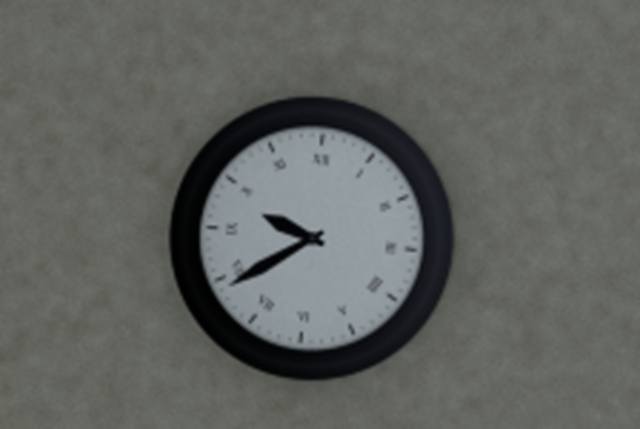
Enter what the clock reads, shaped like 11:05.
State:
9:39
